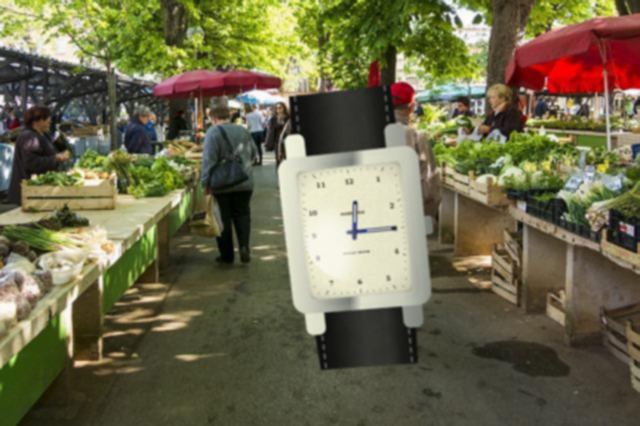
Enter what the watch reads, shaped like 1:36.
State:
12:15
